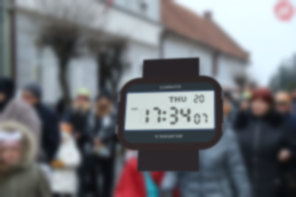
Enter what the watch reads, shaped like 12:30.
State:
17:34
